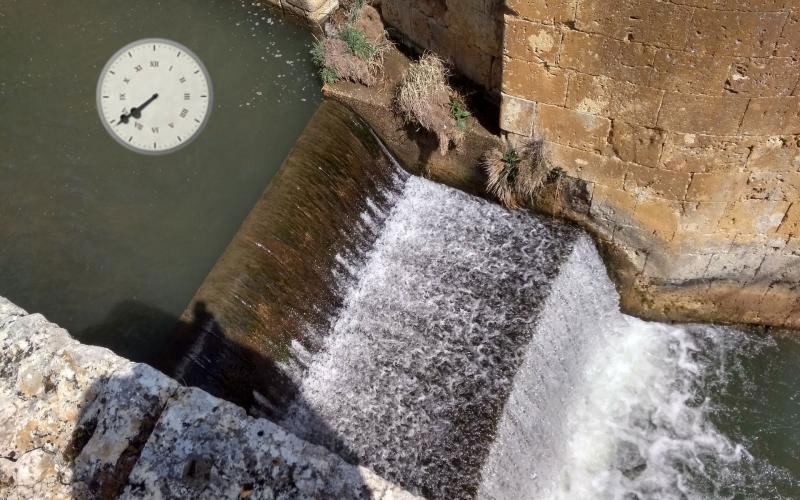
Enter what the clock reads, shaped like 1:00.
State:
7:39
